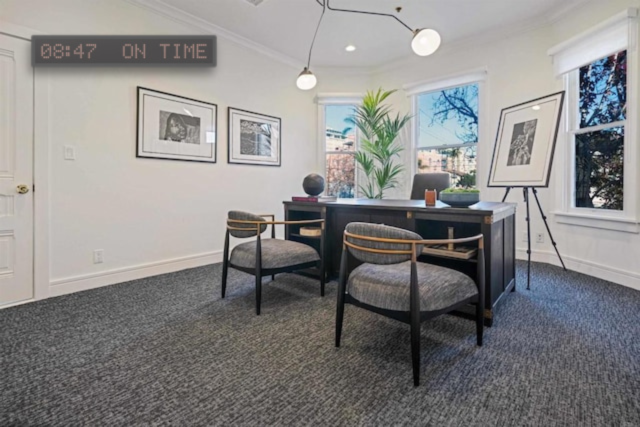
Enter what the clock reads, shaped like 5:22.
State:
8:47
